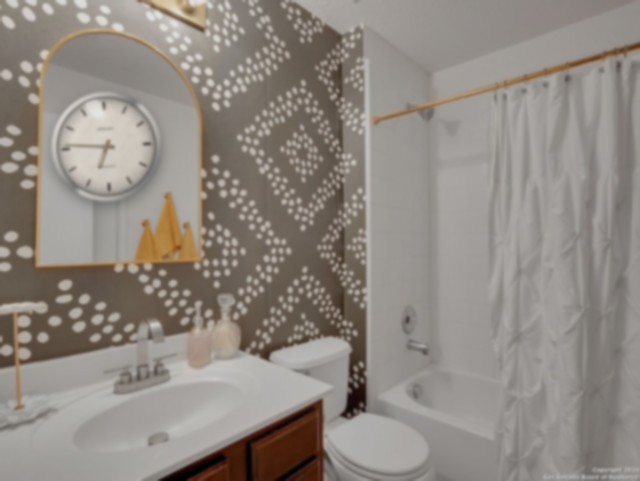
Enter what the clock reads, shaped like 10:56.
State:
6:46
